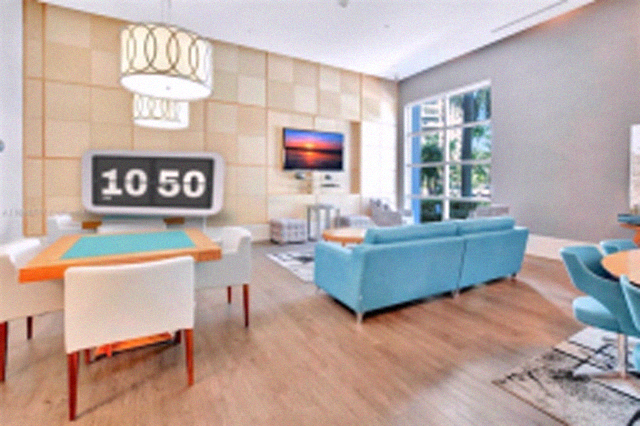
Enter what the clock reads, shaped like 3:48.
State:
10:50
